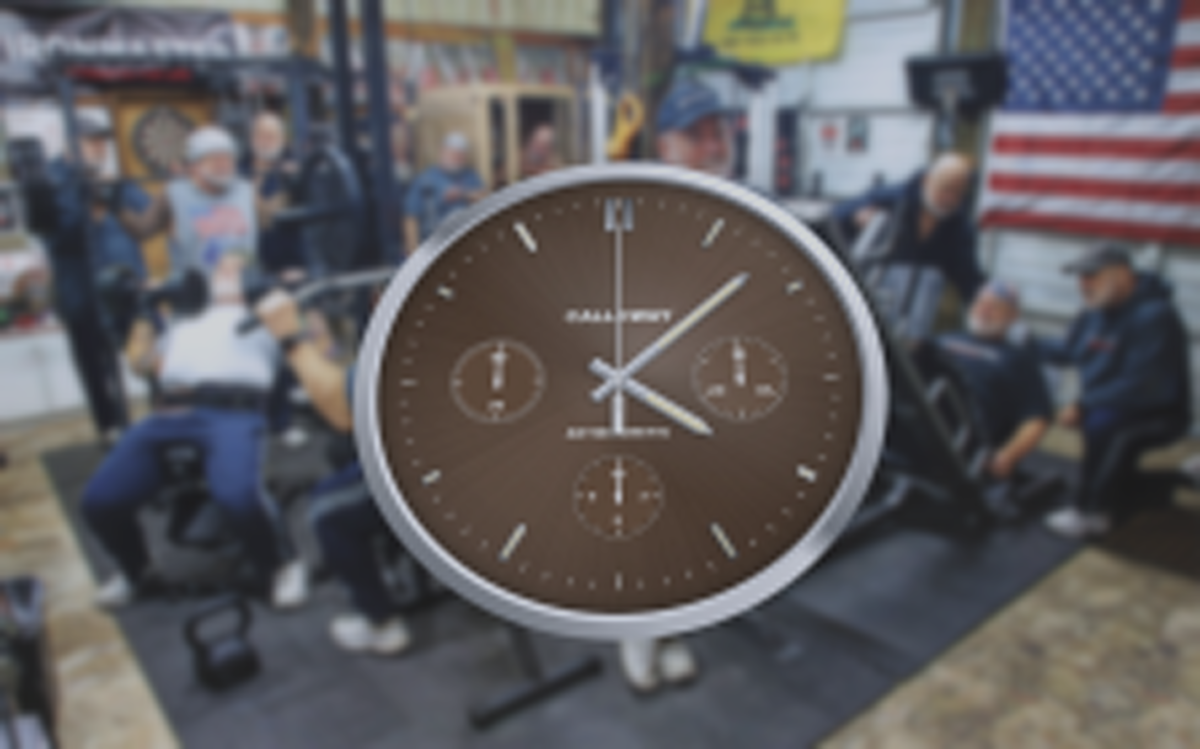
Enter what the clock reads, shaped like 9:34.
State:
4:08
